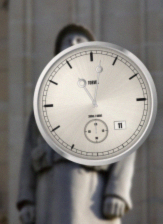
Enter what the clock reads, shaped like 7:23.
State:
11:02
